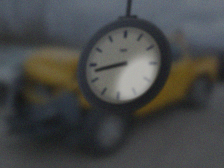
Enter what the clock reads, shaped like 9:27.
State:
8:43
